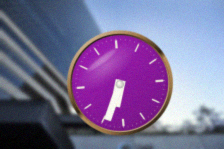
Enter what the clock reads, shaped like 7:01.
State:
6:34
